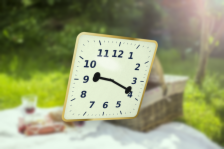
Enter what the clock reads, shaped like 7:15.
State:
9:19
